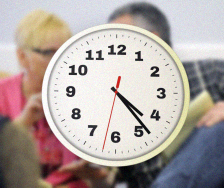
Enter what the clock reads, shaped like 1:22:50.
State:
4:23:32
